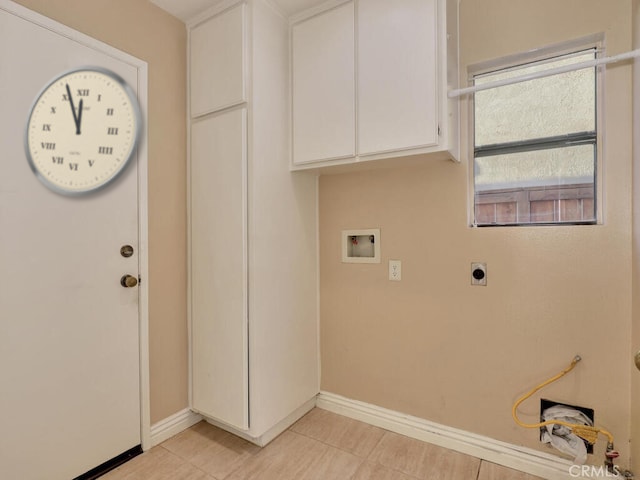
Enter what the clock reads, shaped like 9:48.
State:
11:56
